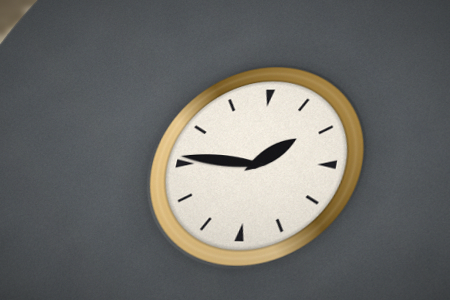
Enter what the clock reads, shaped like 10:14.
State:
1:46
